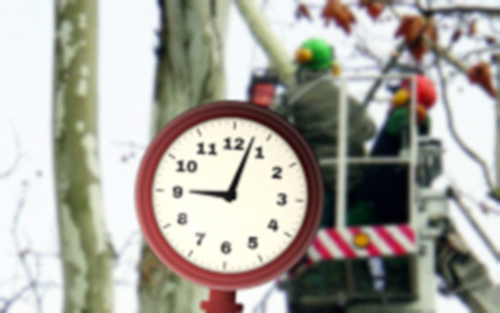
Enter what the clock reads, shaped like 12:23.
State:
9:03
